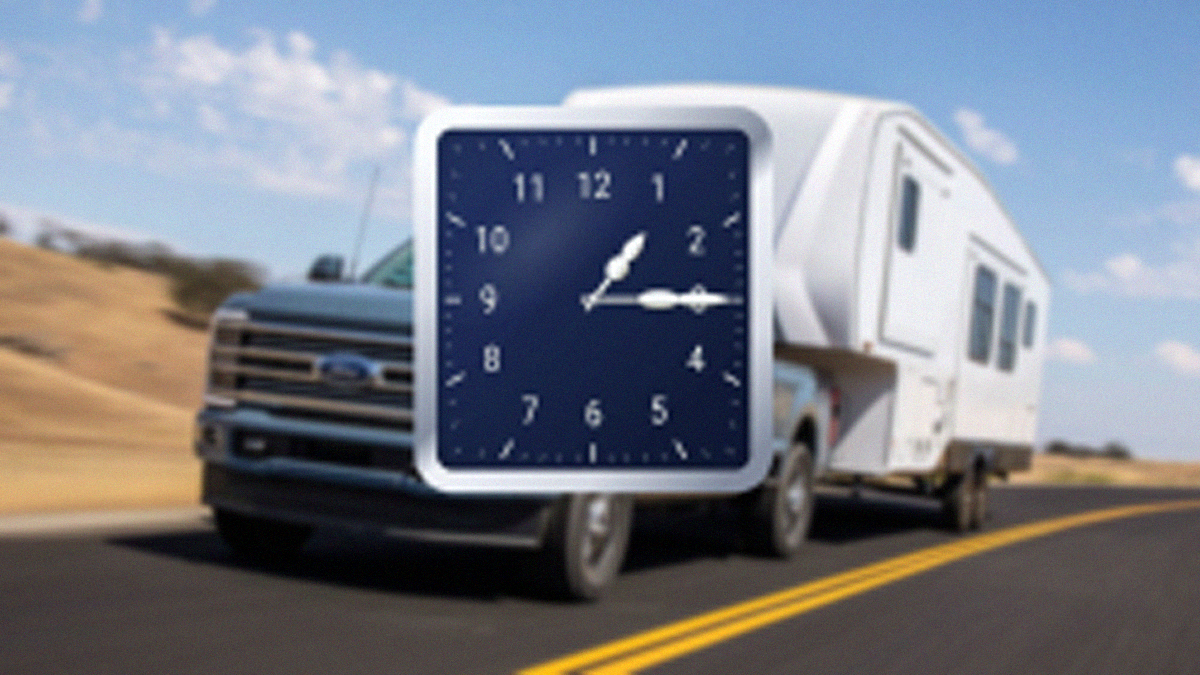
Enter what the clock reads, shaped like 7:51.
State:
1:15
